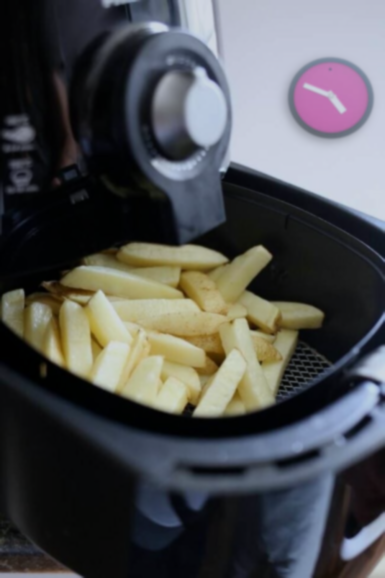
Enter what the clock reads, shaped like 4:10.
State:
4:49
